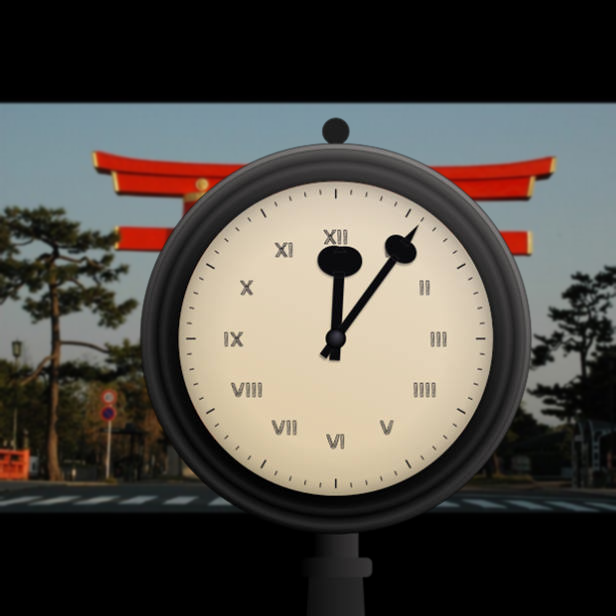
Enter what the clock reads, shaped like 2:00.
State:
12:06
